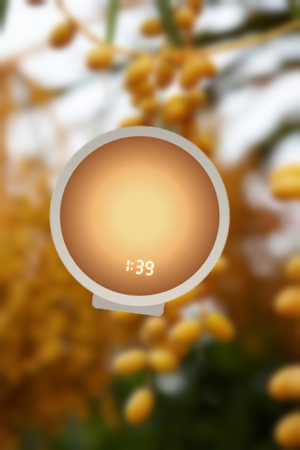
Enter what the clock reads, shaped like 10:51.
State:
1:39
